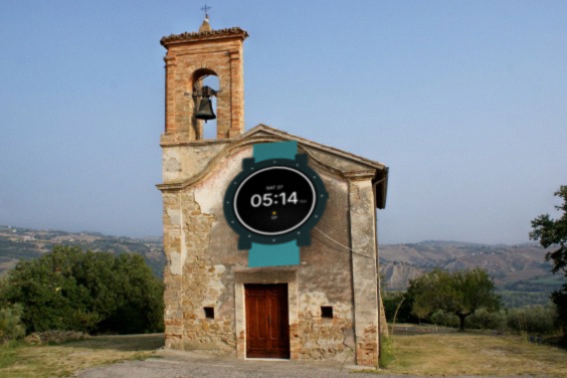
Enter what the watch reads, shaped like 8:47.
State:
5:14
